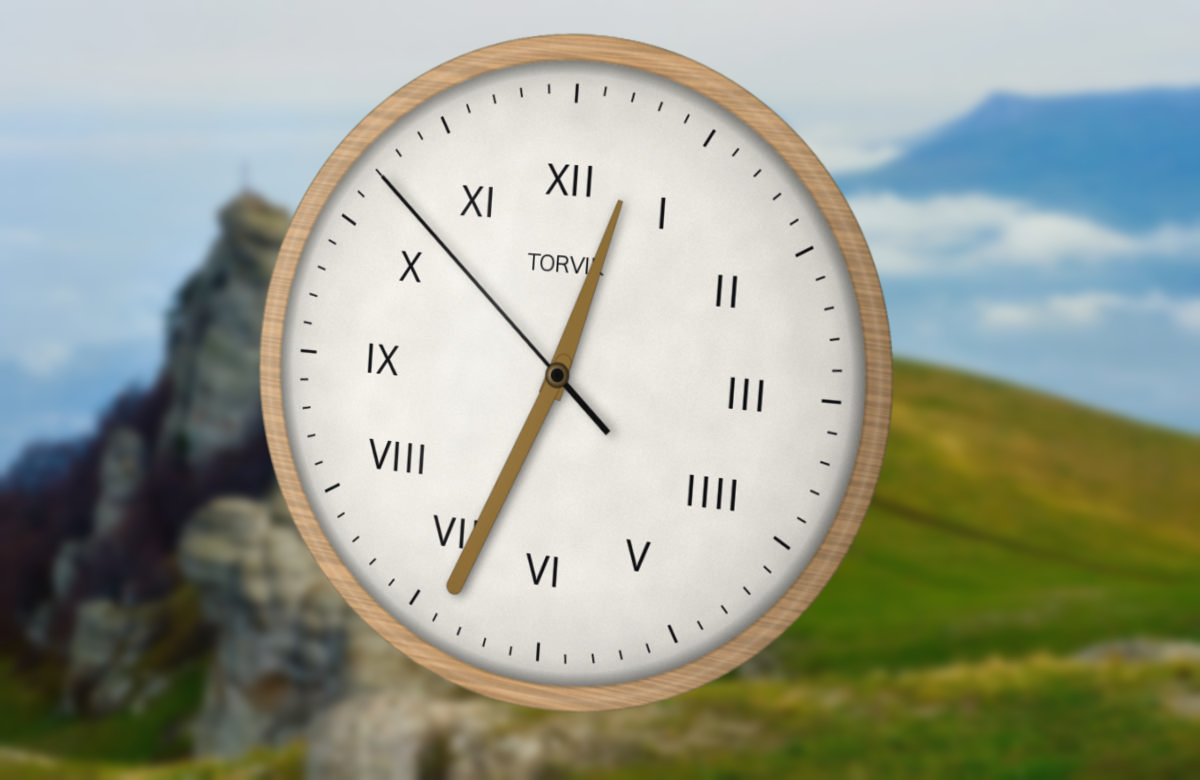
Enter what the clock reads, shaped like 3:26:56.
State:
12:33:52
